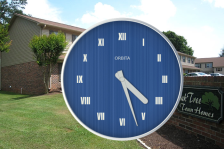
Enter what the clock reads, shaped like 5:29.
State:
4:27
